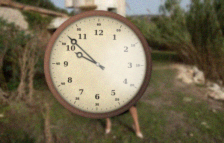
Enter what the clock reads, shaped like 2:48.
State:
9:52
